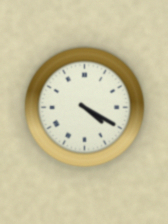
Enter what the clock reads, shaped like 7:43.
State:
4:20
